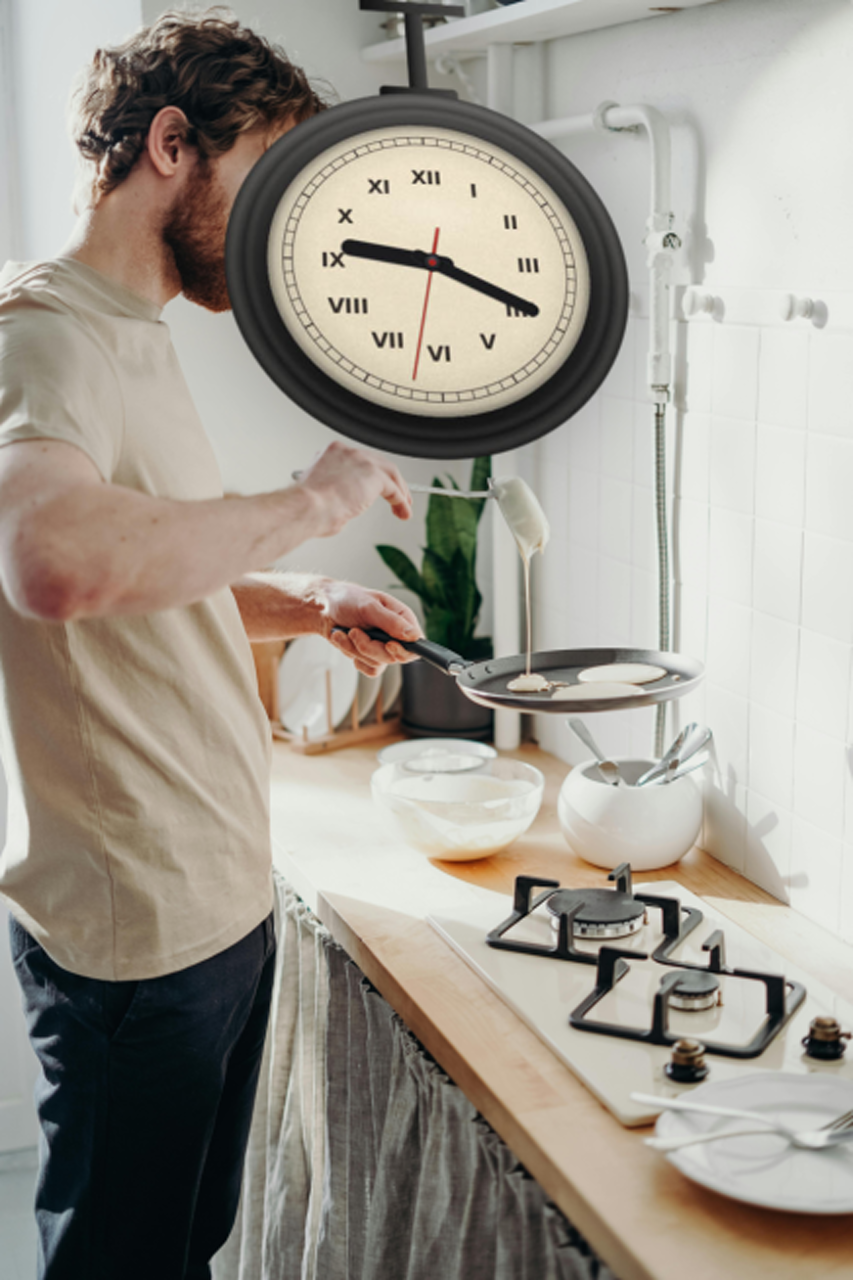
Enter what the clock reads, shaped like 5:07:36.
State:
9:19:32
